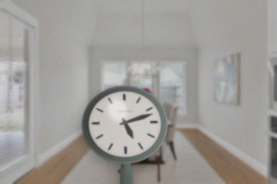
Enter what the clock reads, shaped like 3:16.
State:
5:12
